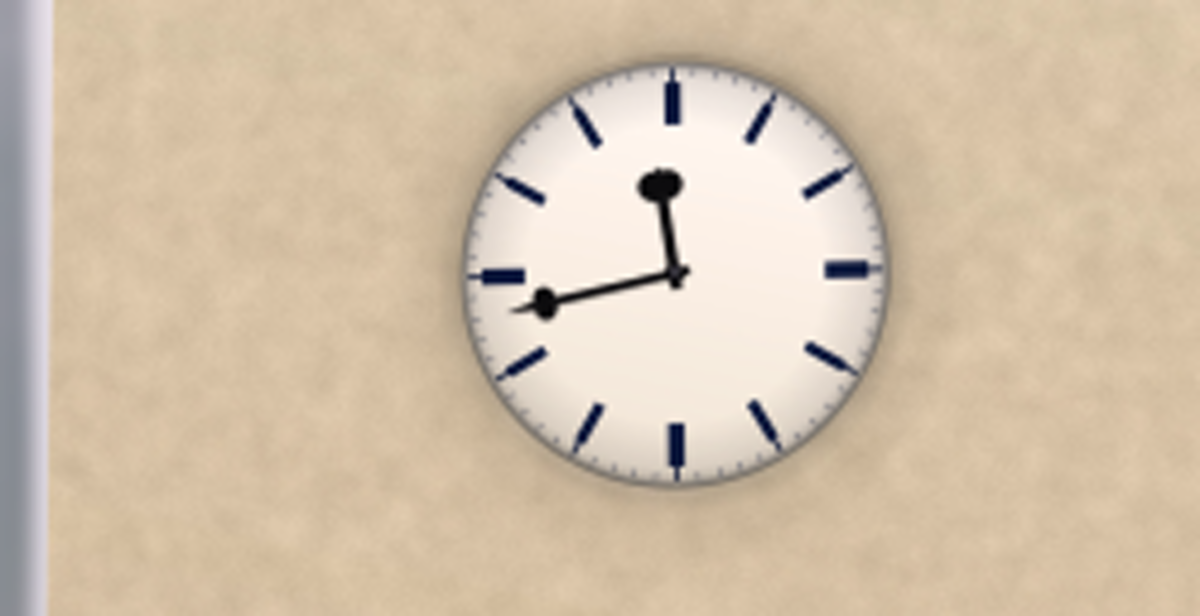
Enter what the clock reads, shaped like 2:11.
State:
11:43
